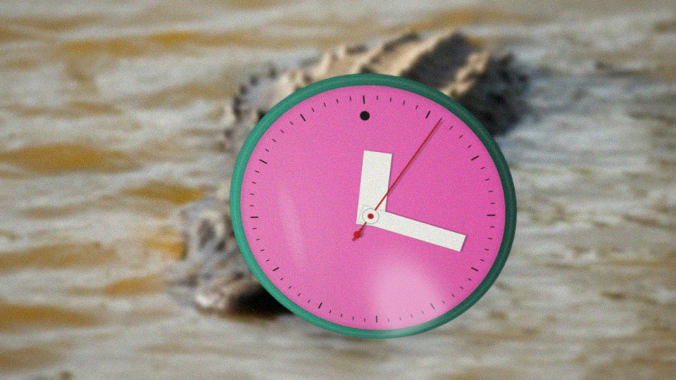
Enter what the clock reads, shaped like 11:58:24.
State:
12:18:06
